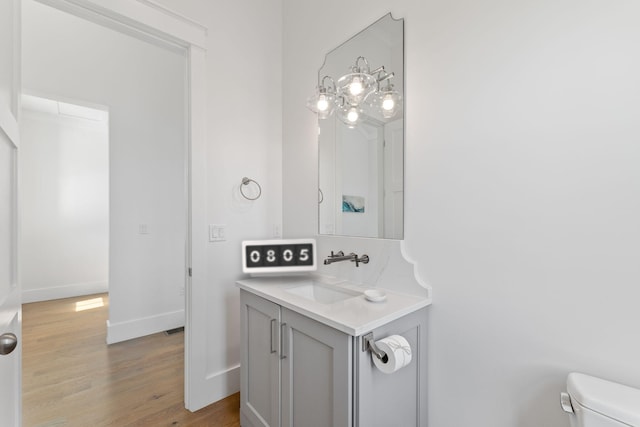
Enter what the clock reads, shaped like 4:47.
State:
8:05
